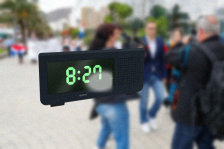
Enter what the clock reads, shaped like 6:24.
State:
8:27
